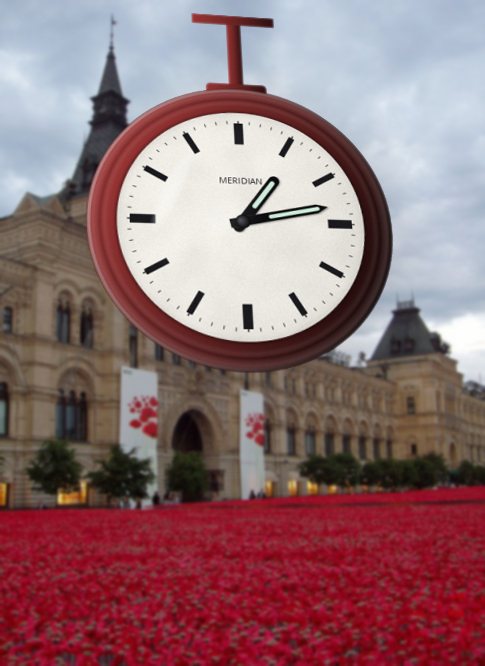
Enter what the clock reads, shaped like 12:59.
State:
1:13
